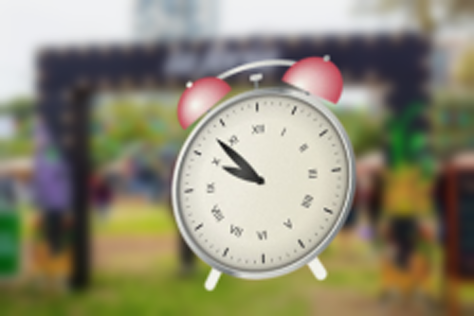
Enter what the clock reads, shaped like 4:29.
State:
9:53
